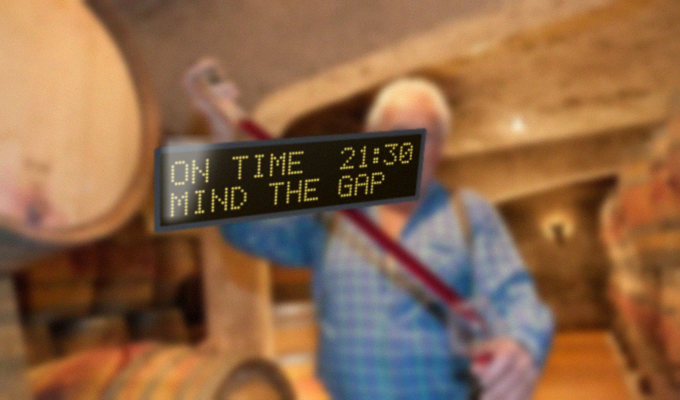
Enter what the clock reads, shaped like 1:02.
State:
21:30
